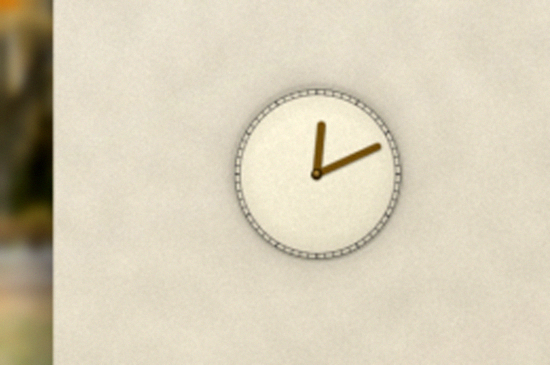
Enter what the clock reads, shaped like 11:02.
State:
12:11
